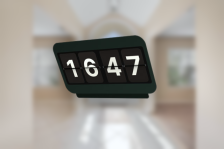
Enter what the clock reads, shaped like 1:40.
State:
16:47
